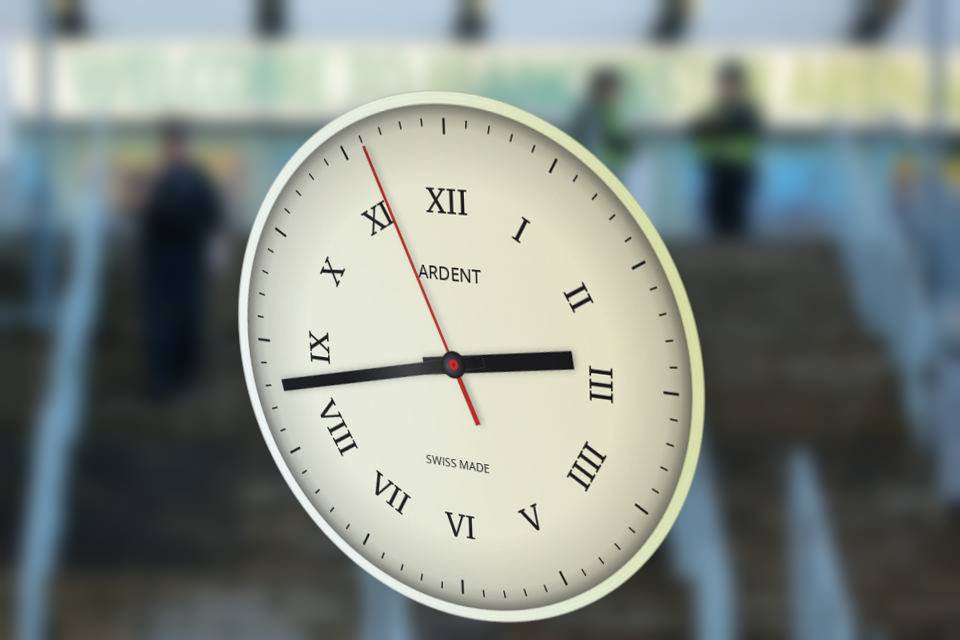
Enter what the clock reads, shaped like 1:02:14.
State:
2:42:56
